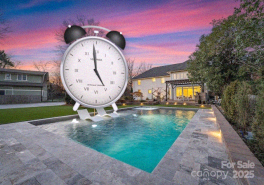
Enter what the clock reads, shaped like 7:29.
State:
4:59
